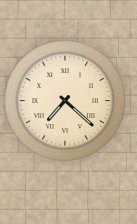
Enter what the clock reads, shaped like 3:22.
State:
7:22
